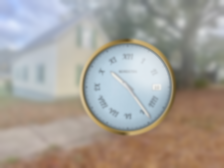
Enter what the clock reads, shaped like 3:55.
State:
10:24
